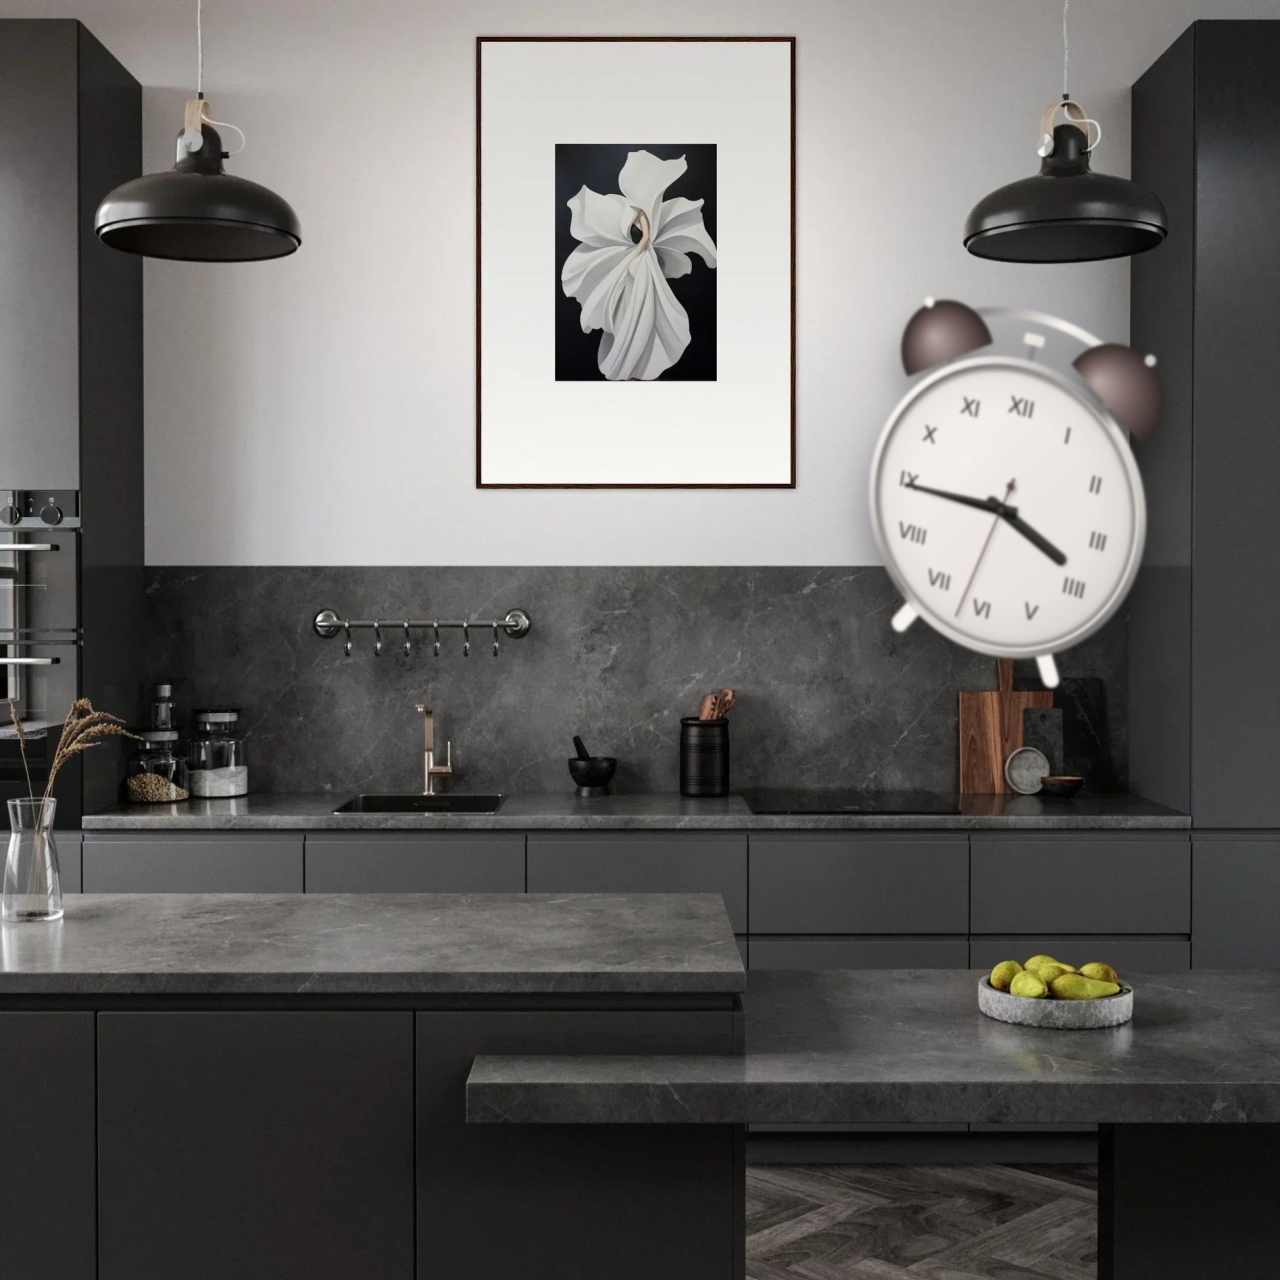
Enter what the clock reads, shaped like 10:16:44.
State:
3:44:32
